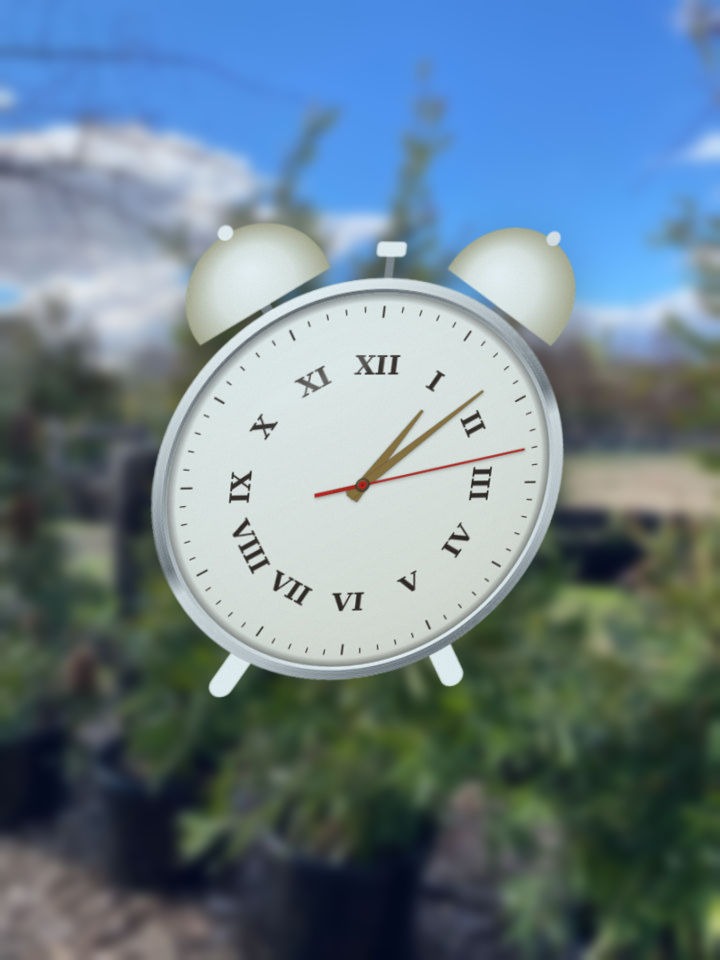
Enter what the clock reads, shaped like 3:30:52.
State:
1:08:13
